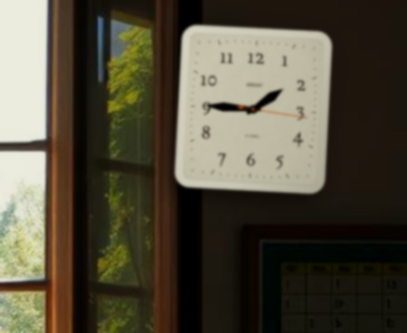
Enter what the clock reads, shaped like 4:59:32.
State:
1:45:16
